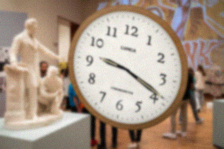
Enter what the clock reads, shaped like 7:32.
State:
9:19
